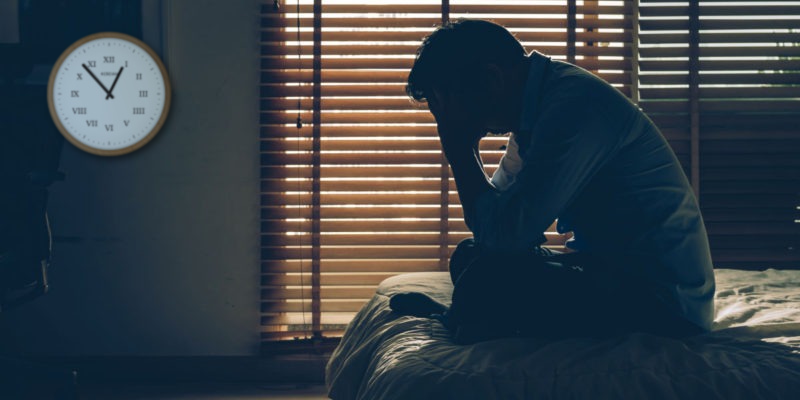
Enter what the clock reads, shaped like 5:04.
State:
12:53
